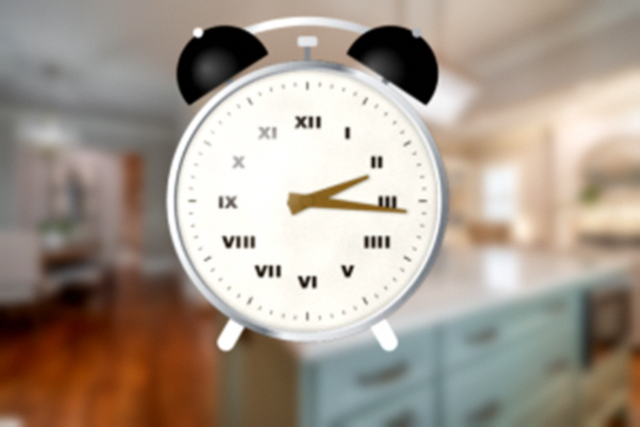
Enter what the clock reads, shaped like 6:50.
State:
2:16
